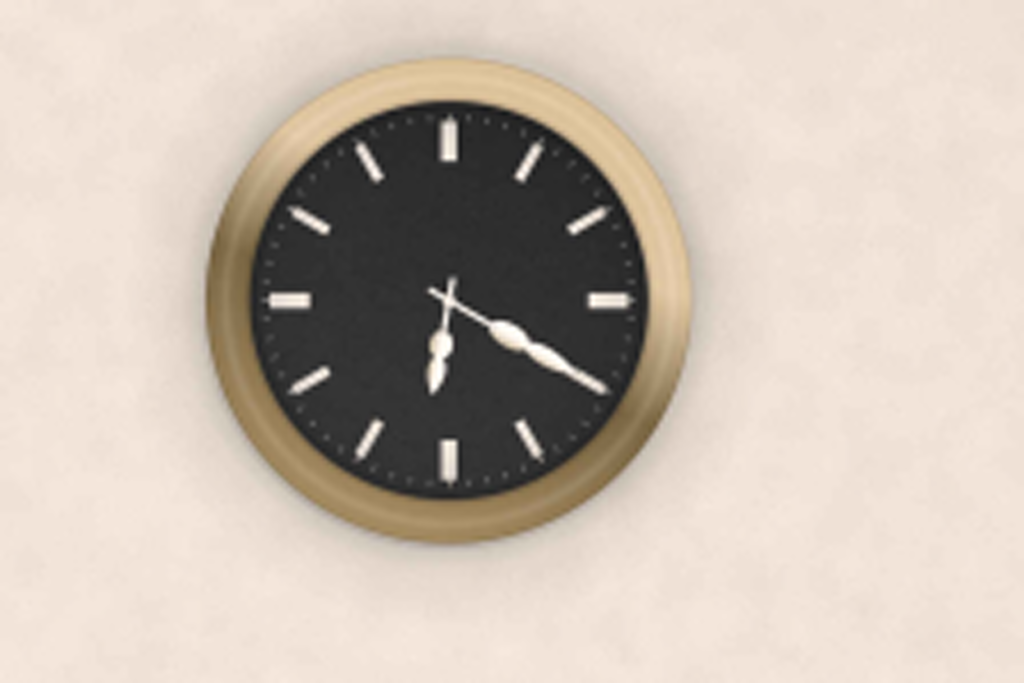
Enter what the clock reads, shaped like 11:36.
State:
6:20
